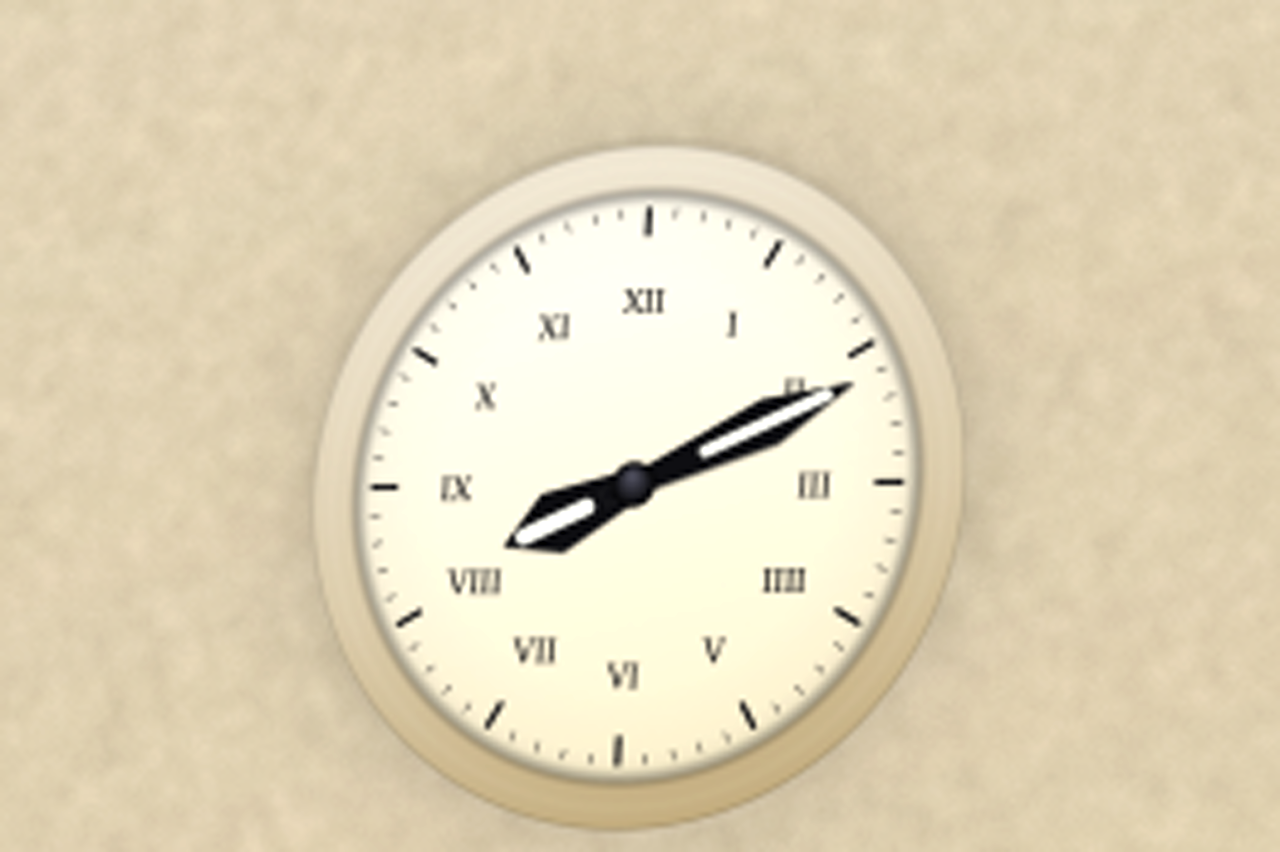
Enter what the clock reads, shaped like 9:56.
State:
8:11
